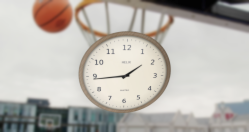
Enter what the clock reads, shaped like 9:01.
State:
1:44
